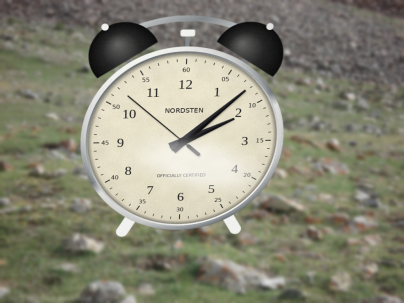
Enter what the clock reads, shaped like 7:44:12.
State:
2:07:52
